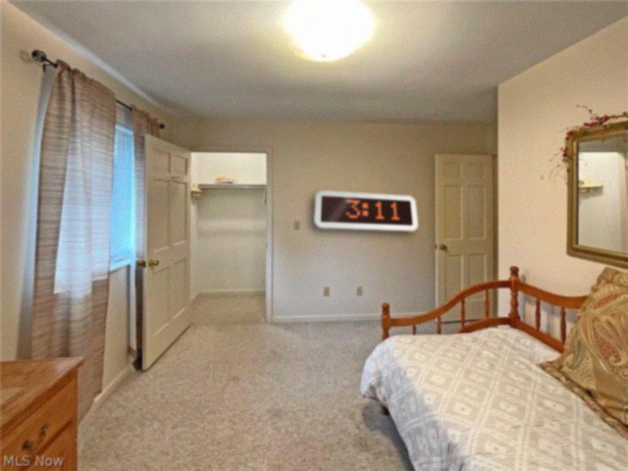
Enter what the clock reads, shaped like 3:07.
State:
3:11
